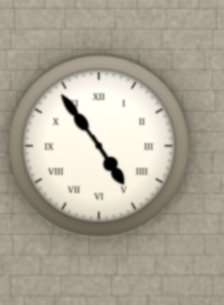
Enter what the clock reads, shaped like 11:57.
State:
4:54
